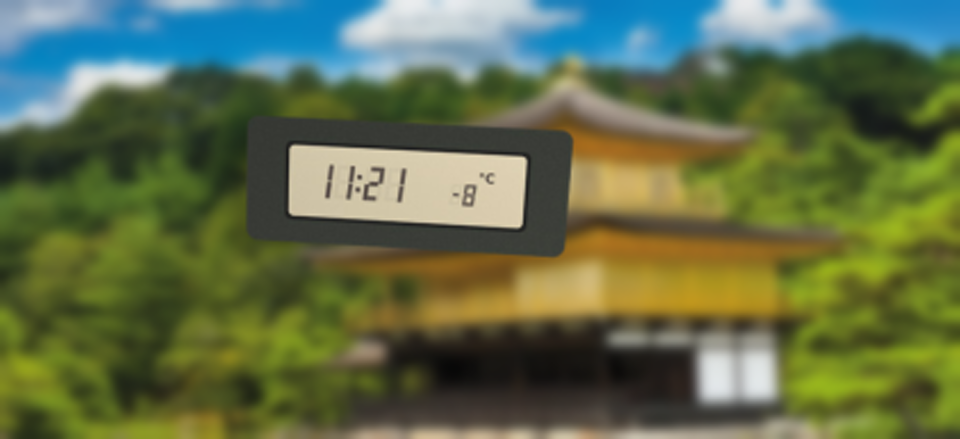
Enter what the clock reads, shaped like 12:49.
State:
11:21
